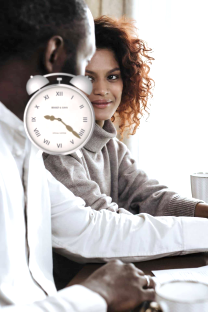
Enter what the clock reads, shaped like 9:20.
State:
9:22
